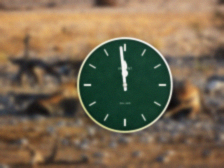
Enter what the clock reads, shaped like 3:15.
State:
11:59
